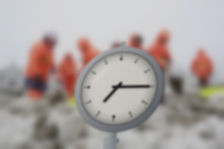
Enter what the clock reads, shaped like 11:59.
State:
7:15
